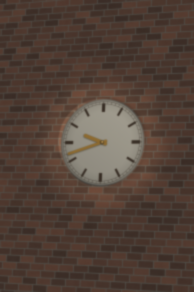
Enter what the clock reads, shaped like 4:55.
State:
9:42
